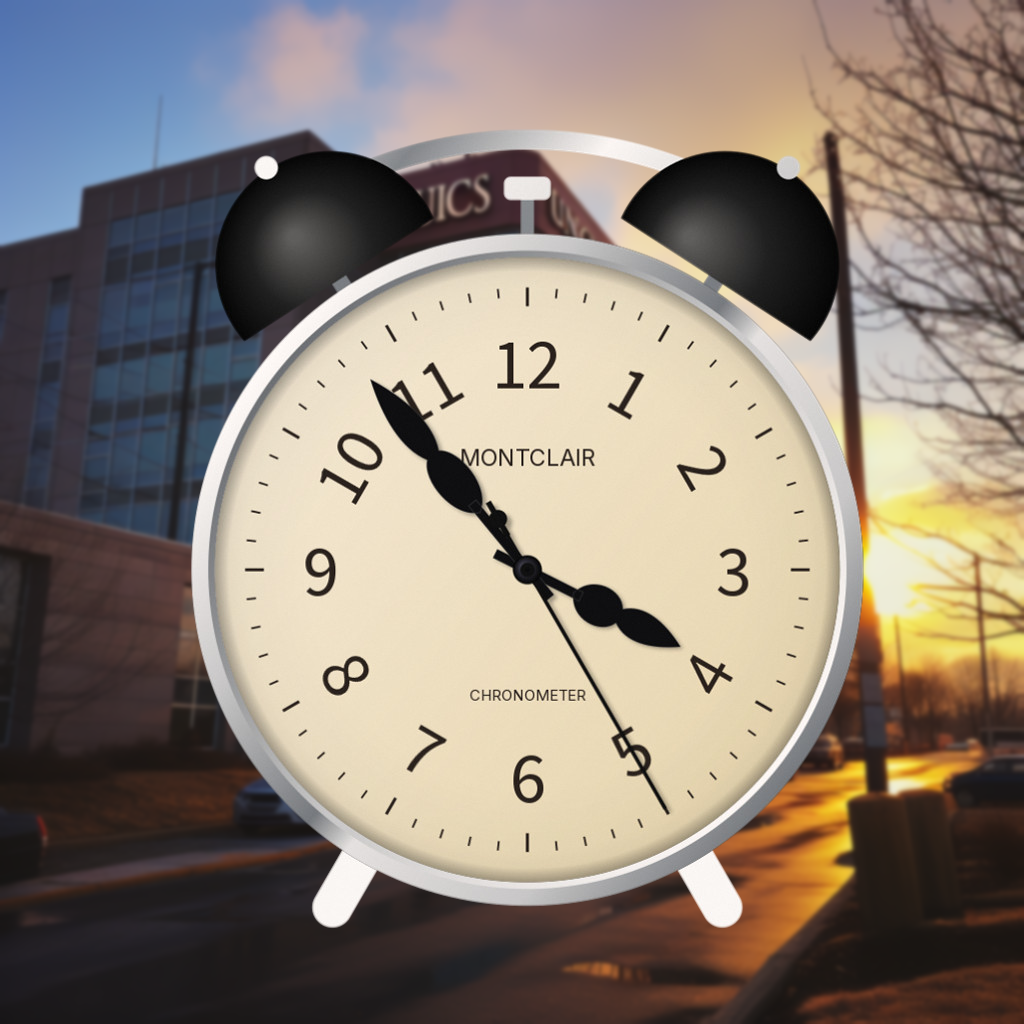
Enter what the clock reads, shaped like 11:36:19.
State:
3:53:25
